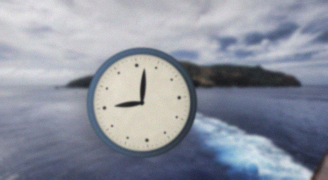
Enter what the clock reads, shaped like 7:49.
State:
9:02
